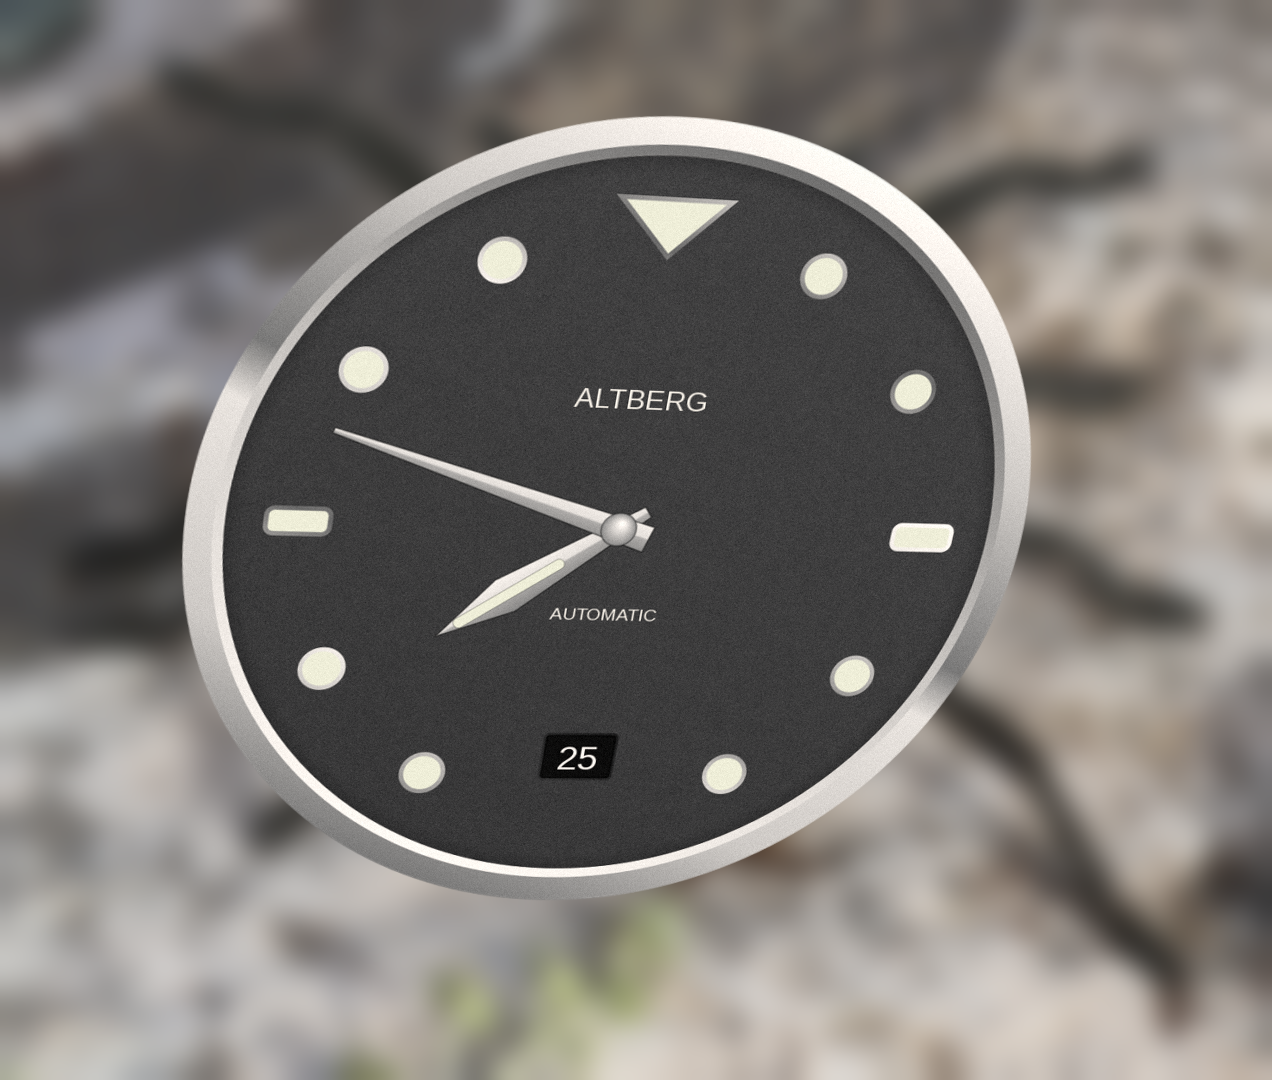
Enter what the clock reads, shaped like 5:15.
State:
7:48
